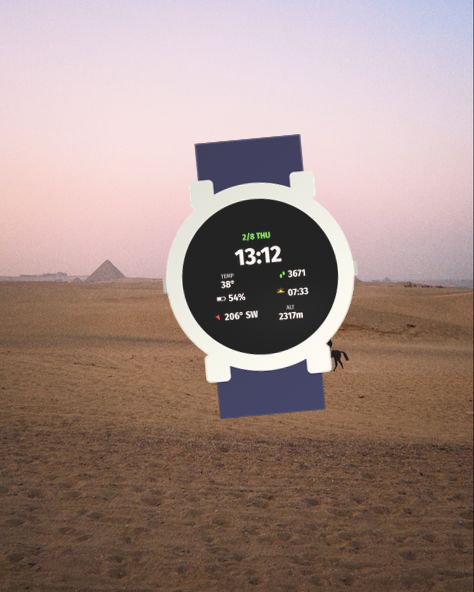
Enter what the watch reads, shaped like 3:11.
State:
13:12
